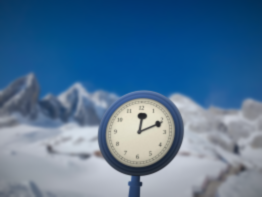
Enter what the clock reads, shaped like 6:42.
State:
12:11
